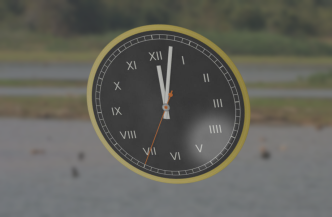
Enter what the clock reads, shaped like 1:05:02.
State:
12:02:35
